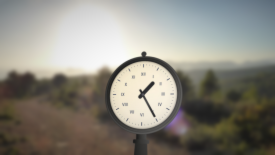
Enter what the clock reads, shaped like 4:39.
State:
1:25
